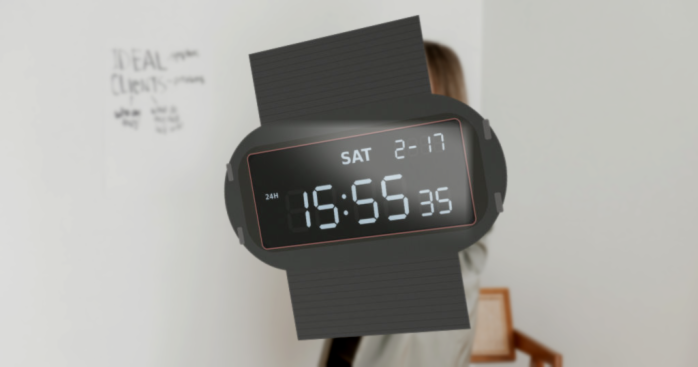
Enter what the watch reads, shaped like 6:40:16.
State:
15:55:35
